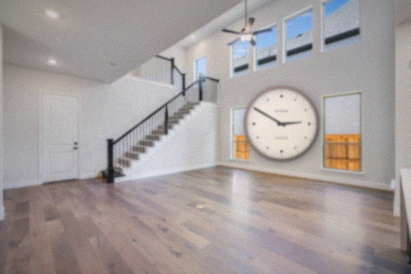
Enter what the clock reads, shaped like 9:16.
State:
2:50
